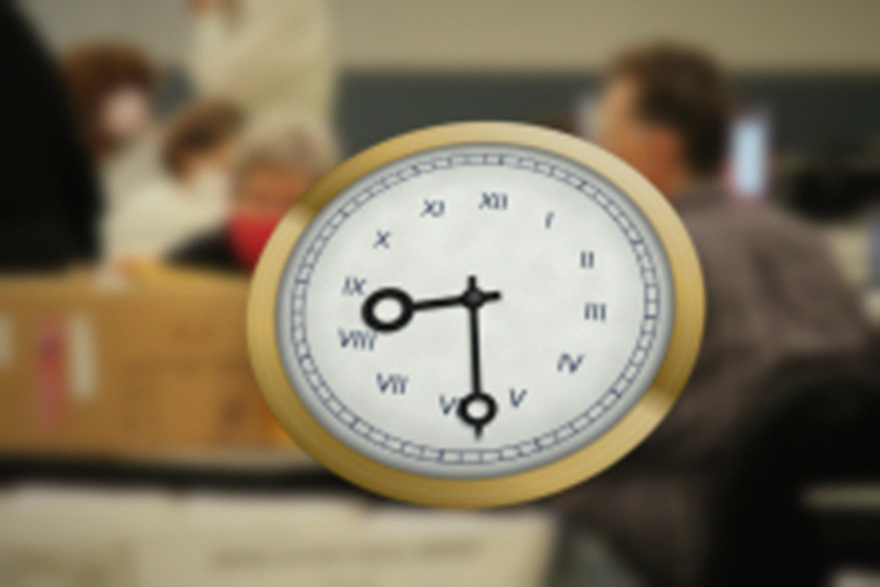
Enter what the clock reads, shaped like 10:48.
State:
8:28
